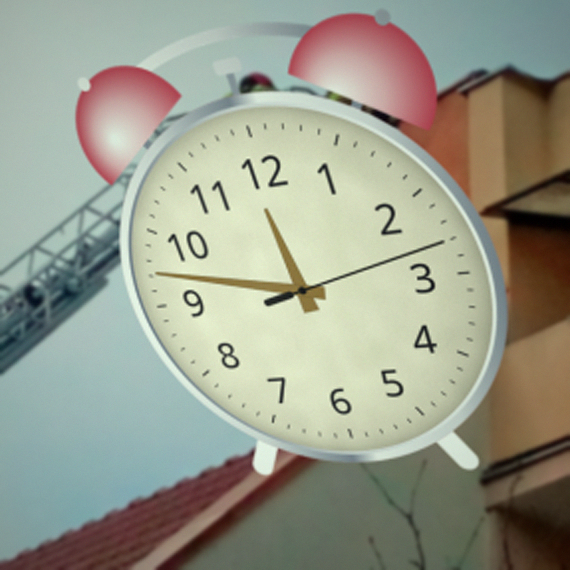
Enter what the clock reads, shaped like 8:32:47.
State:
11:47:13
